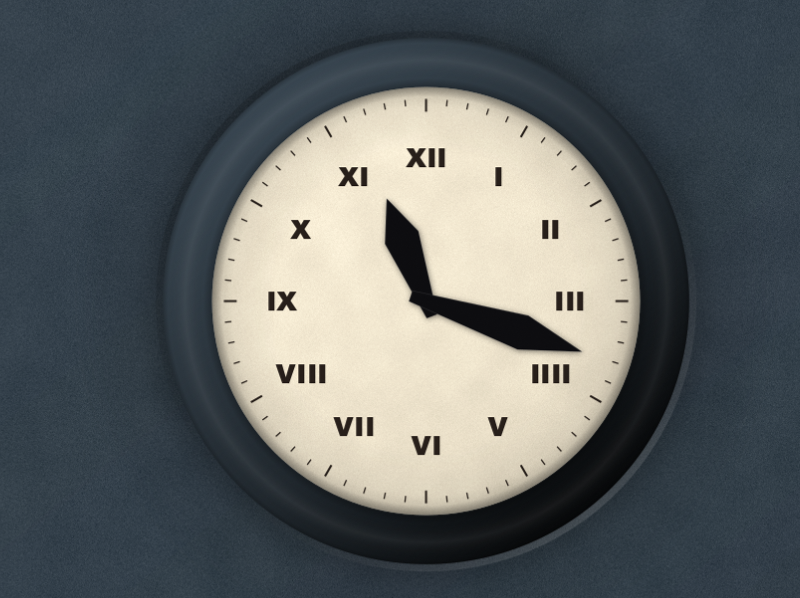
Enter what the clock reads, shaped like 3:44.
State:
11:18
